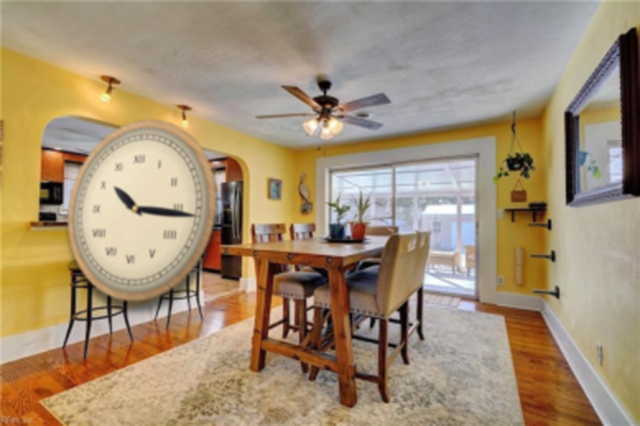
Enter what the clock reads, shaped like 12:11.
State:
10:16
